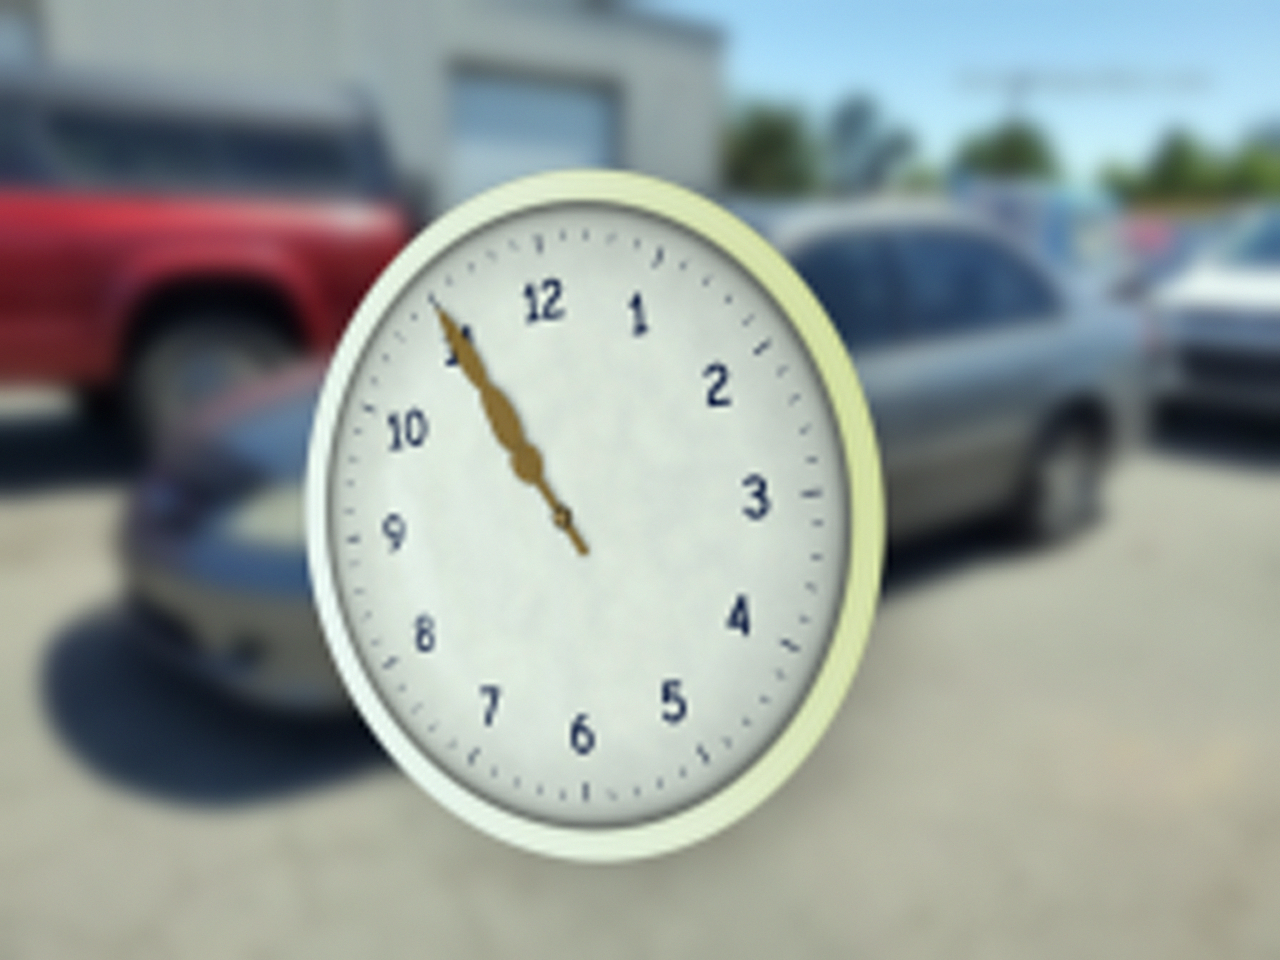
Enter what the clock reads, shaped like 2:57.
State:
10:55
